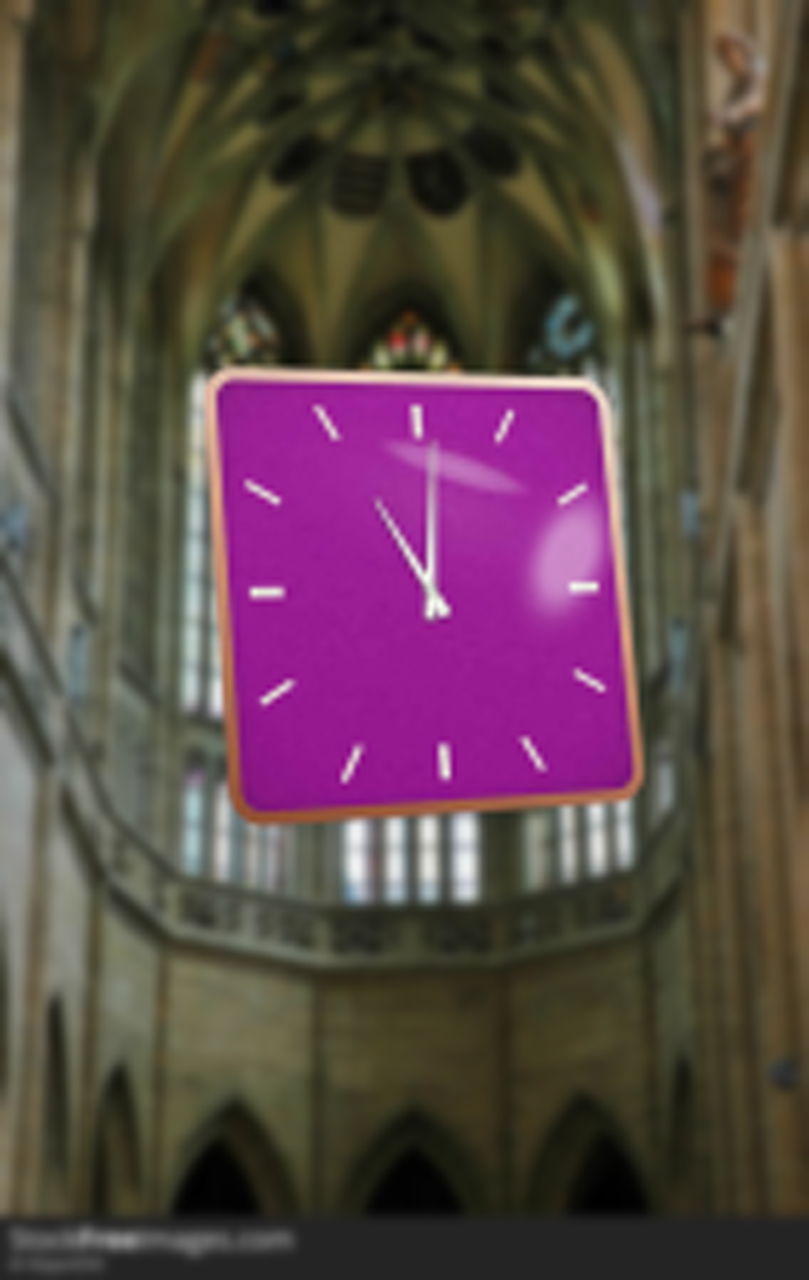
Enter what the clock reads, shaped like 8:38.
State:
11:01
